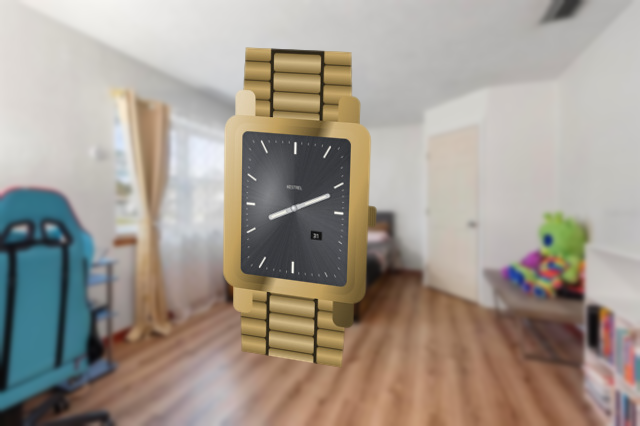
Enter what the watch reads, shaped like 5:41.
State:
8:11
